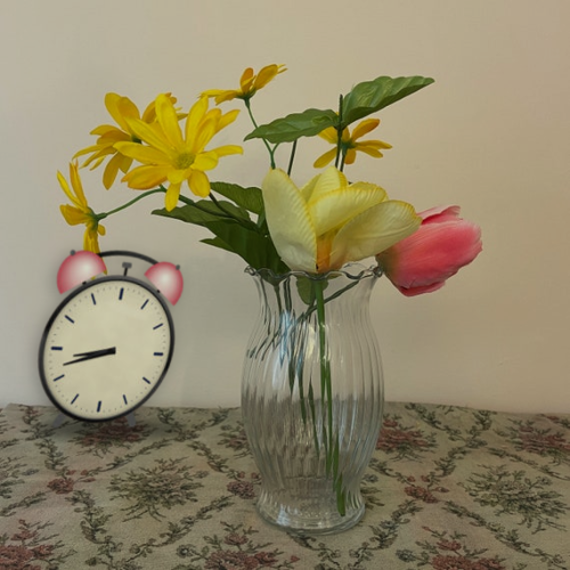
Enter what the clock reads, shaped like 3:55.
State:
8:42
